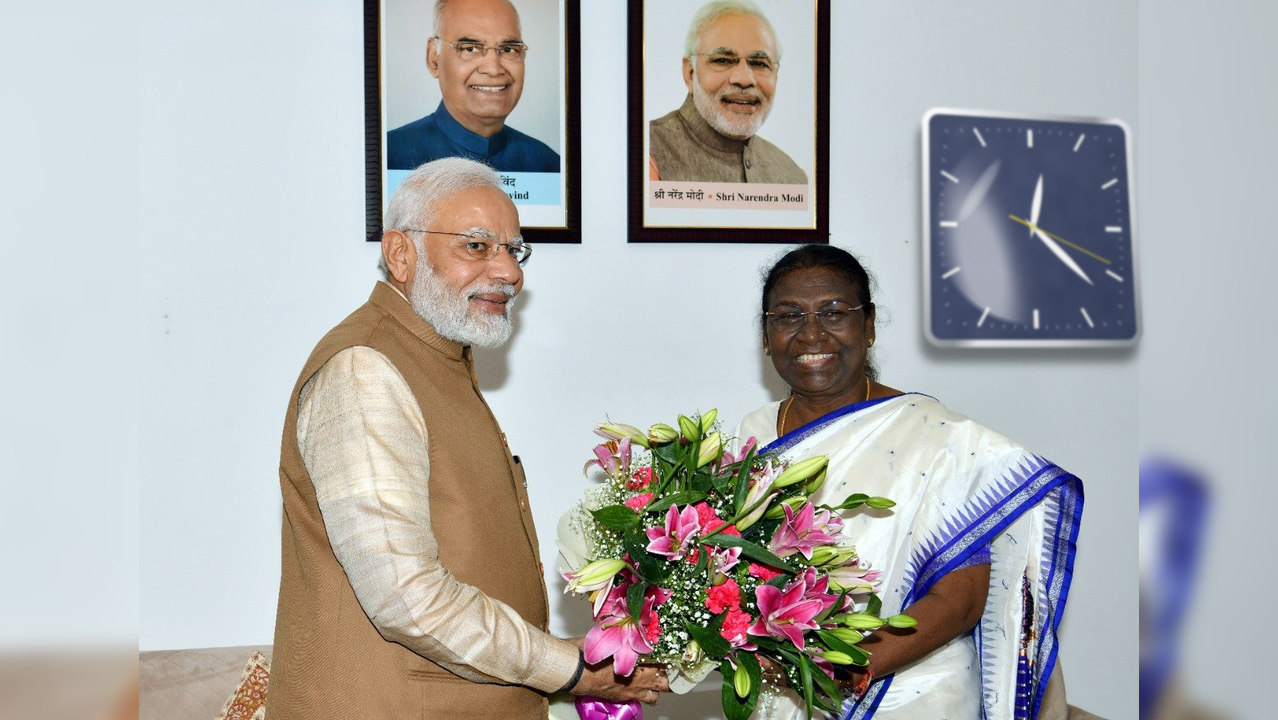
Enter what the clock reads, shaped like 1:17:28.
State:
12:22:19
